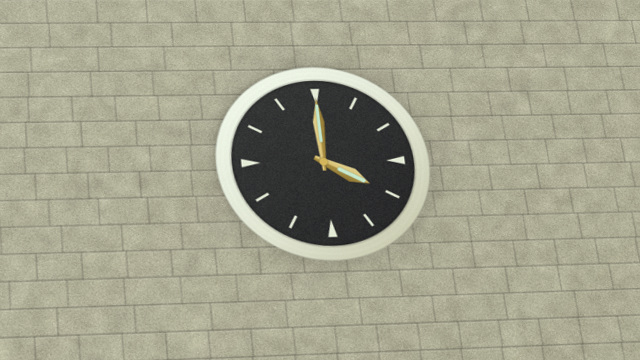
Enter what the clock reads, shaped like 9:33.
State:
4:00
